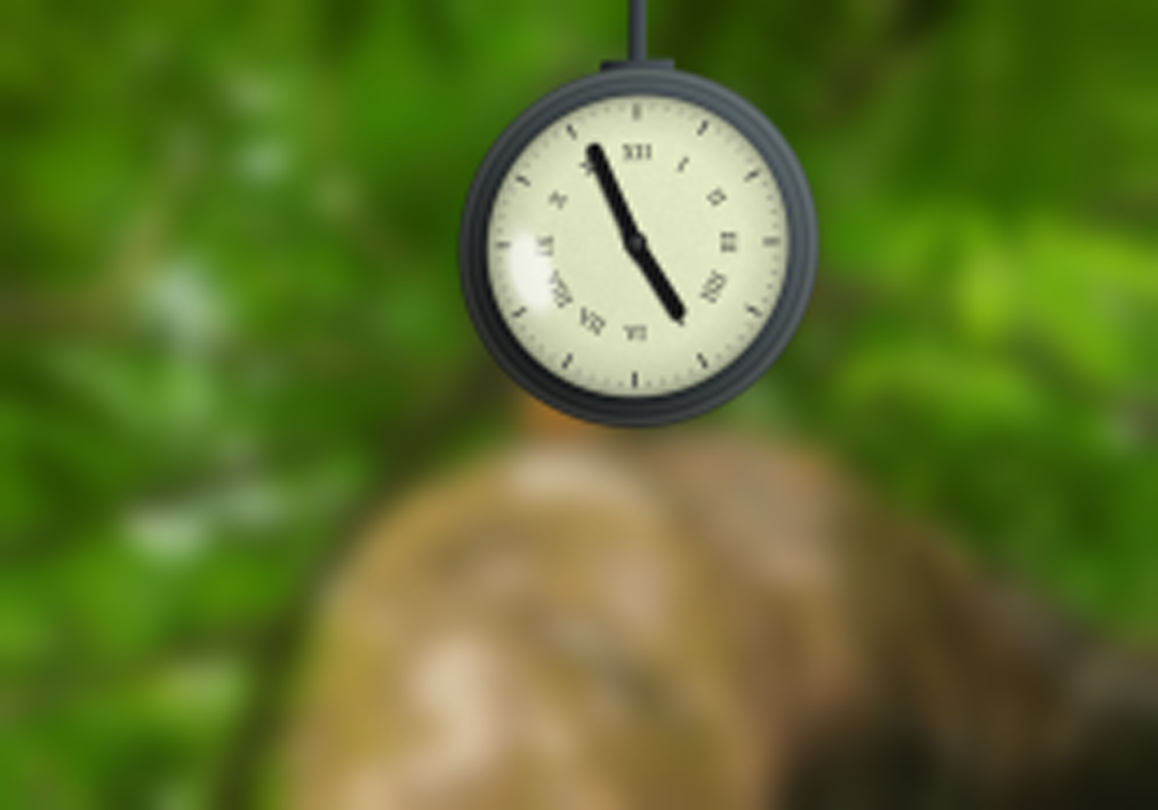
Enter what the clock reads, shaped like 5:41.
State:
4:56
